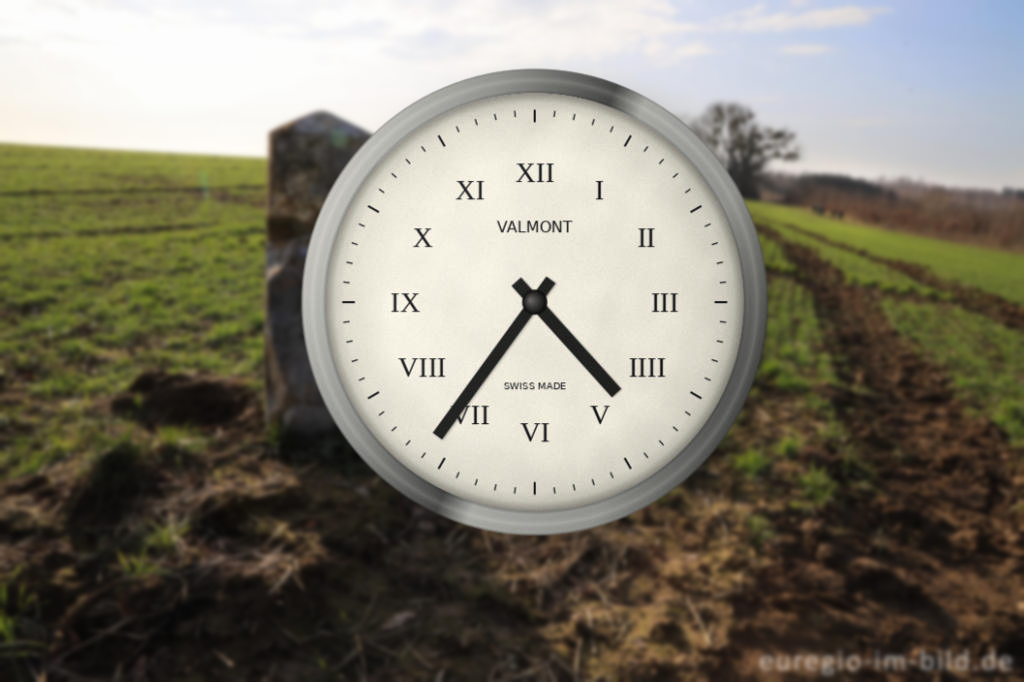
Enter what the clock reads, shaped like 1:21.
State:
4:36
